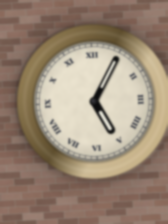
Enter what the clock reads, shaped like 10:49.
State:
5:05
